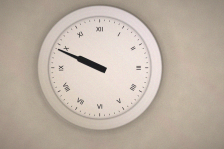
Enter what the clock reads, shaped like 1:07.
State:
9:49
